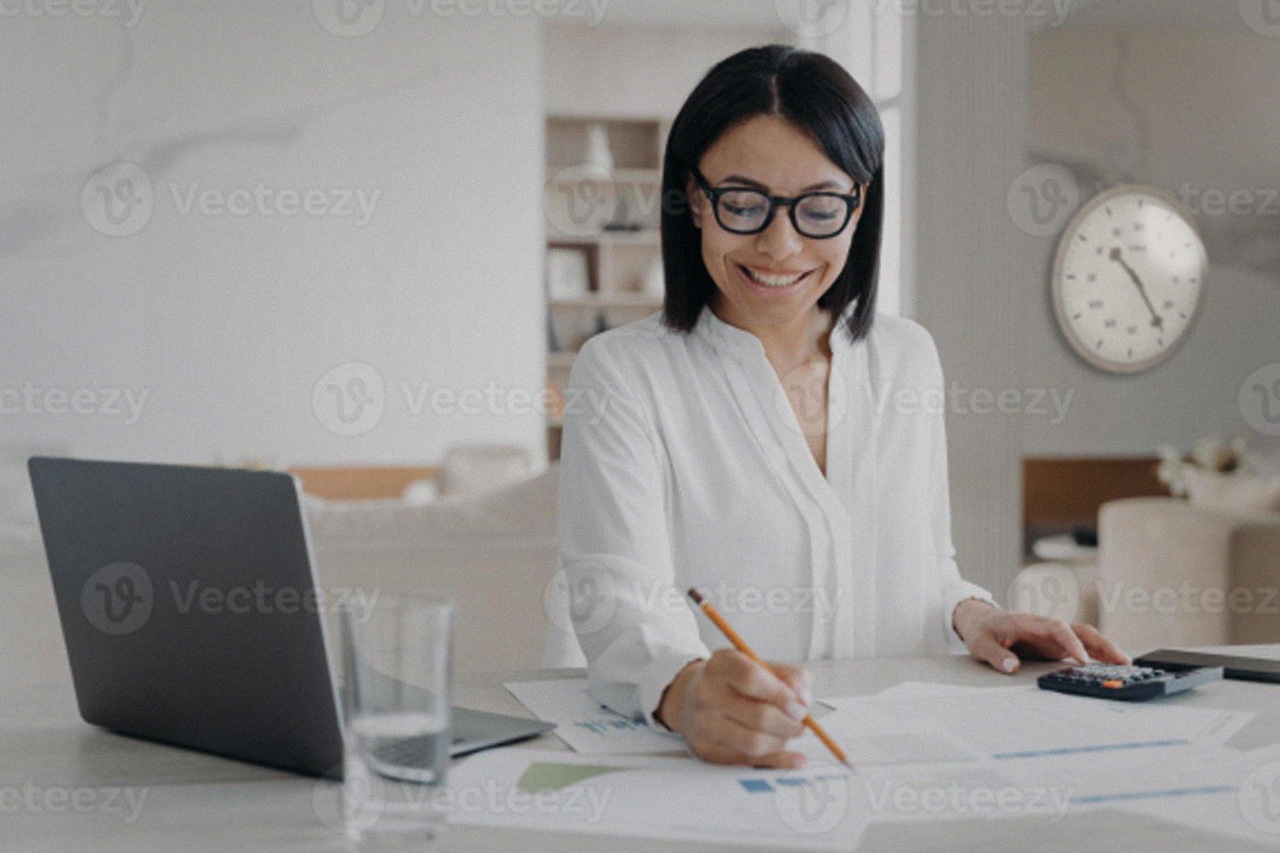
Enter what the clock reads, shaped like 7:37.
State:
10:24
